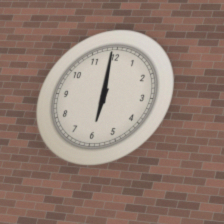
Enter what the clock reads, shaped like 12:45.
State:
5:59
